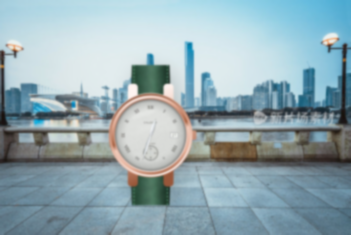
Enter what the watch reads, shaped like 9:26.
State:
12:33
